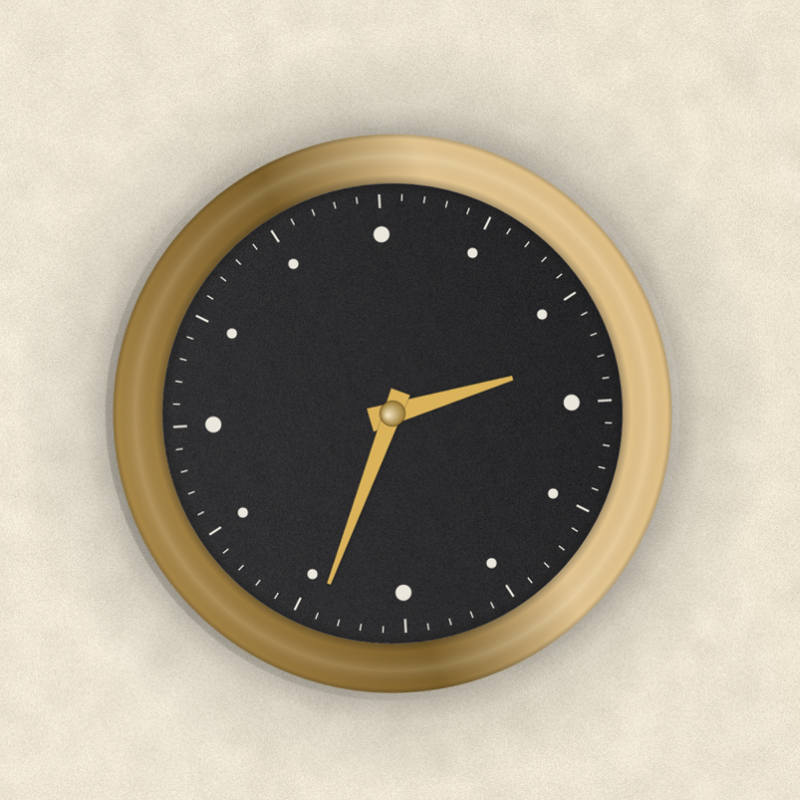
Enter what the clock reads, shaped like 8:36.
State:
2:34
